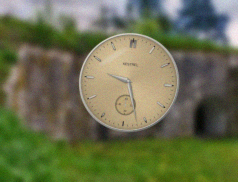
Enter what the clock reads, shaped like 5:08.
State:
9:27
